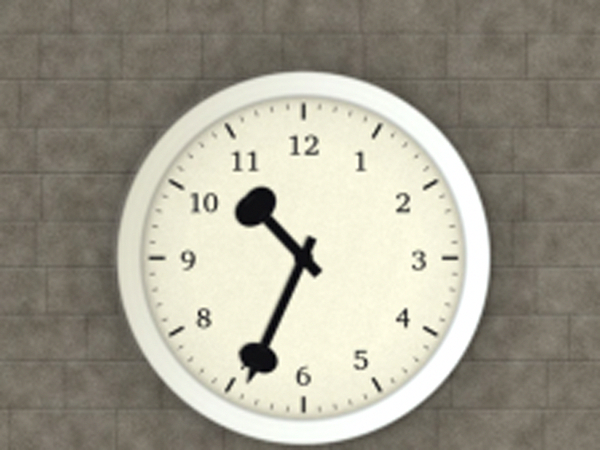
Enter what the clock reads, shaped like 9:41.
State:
10:34
